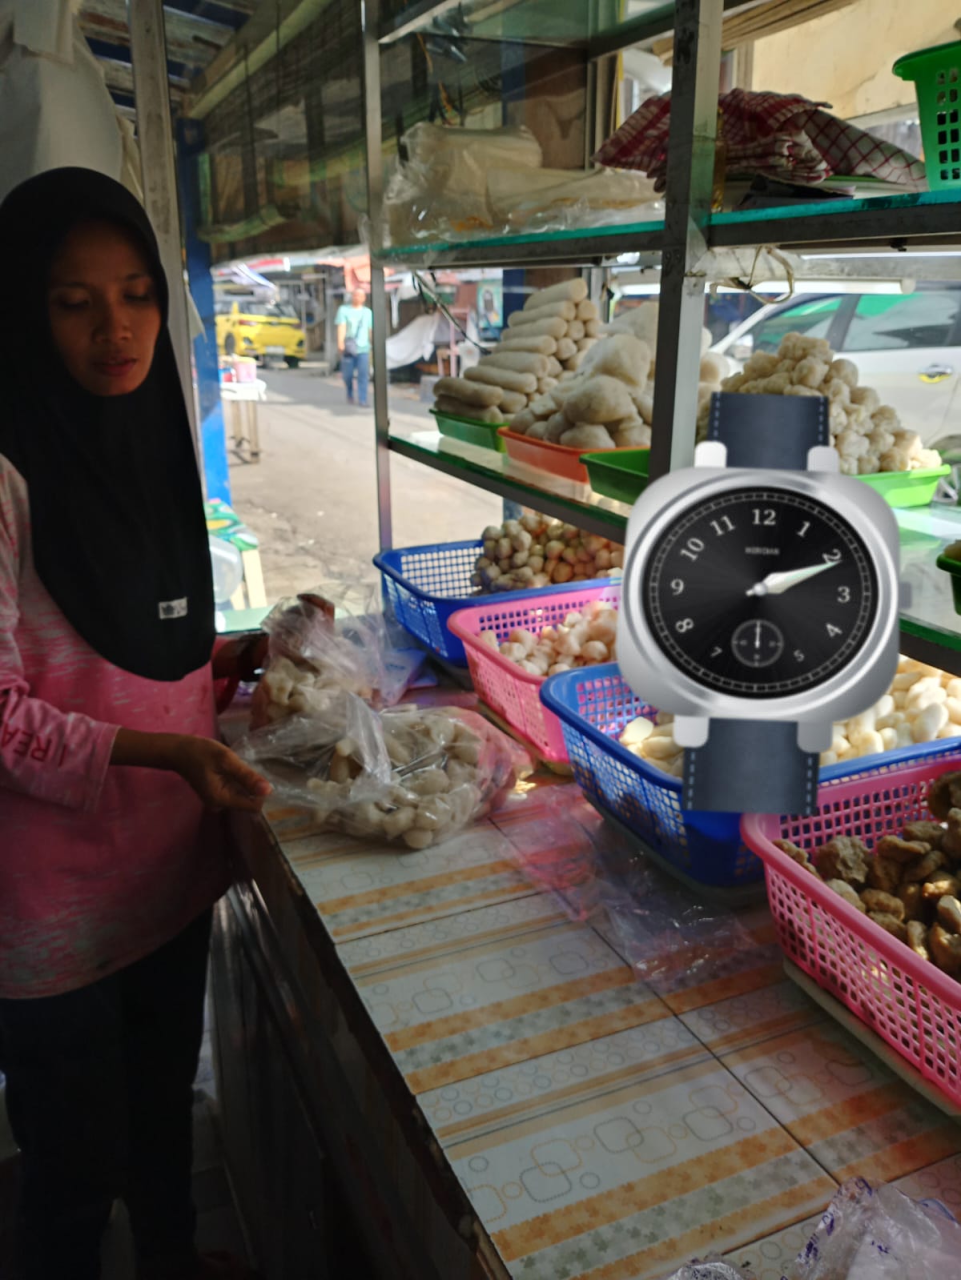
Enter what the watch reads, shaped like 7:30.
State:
2:11
